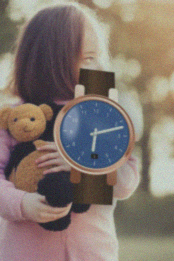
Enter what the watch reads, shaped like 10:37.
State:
6:12
